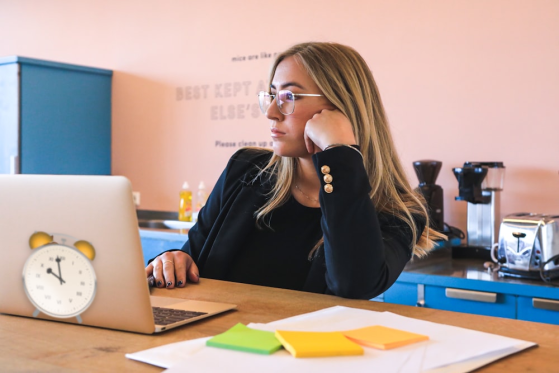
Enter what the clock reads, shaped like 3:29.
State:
9:58
